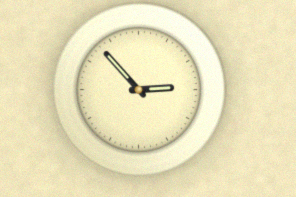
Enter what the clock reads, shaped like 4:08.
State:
2:53
